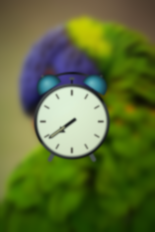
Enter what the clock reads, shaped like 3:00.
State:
7:39
